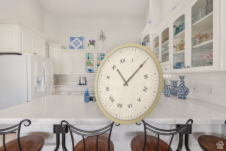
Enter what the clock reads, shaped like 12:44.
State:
11:10
